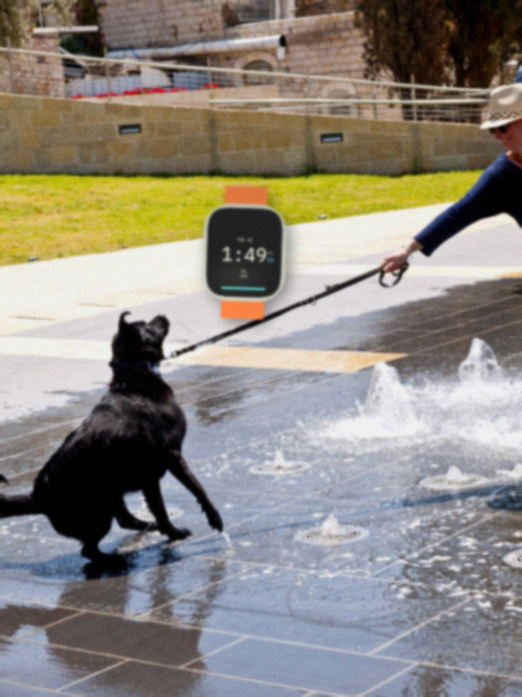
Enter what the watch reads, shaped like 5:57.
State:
1:49
